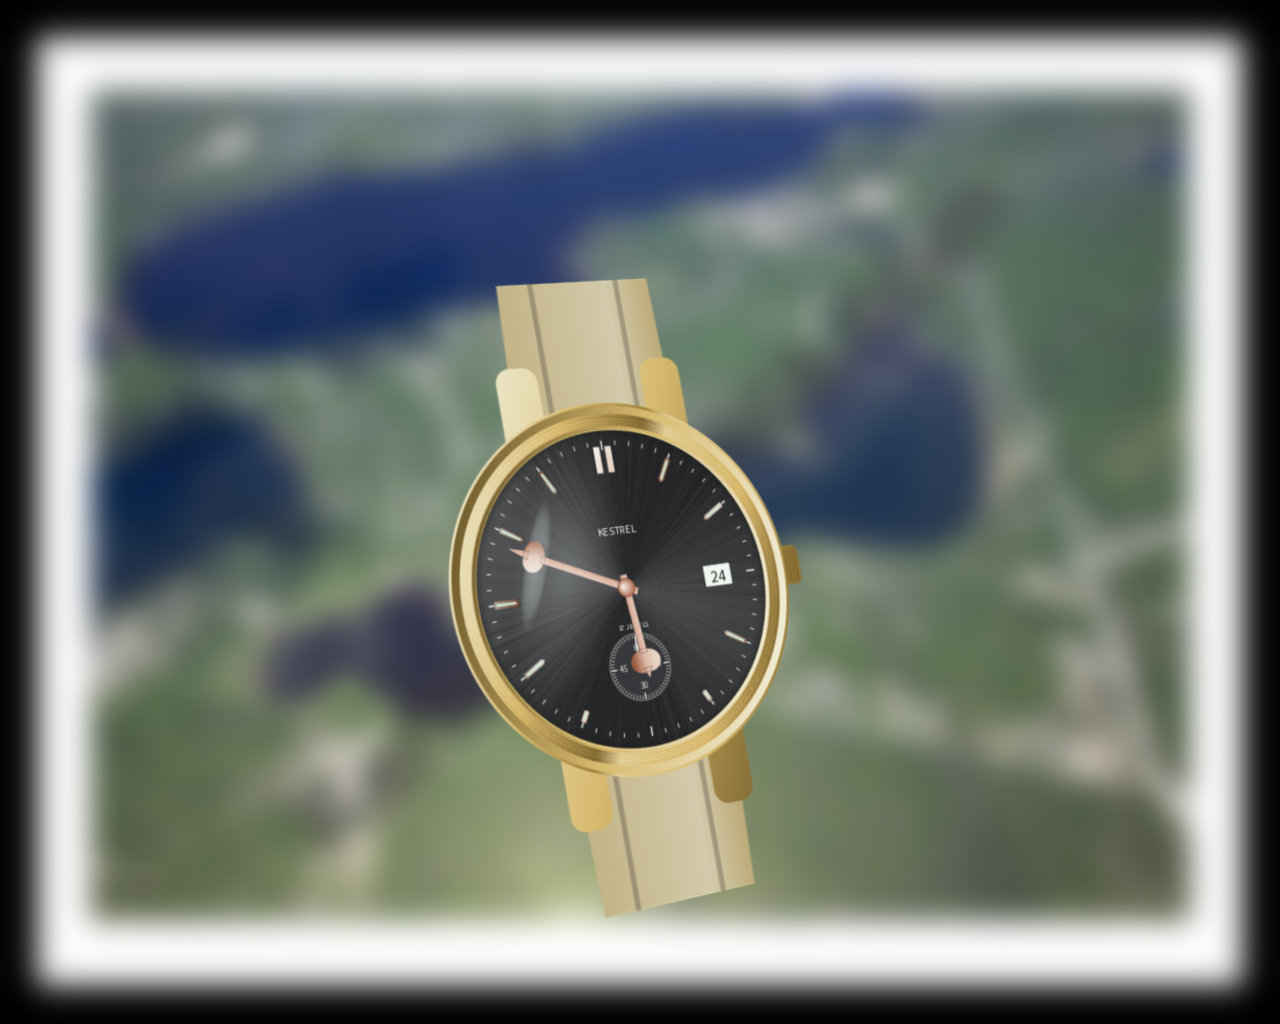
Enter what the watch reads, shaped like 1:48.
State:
5:49
